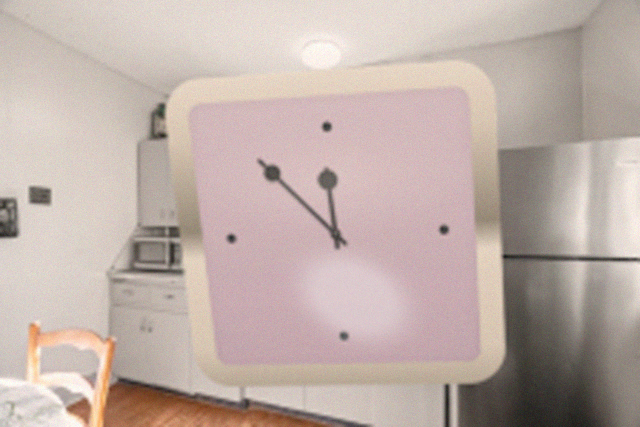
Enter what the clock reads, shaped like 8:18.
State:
11:53
